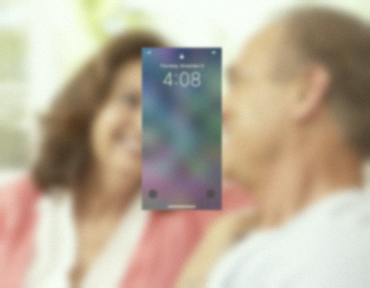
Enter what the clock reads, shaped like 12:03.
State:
4:08
